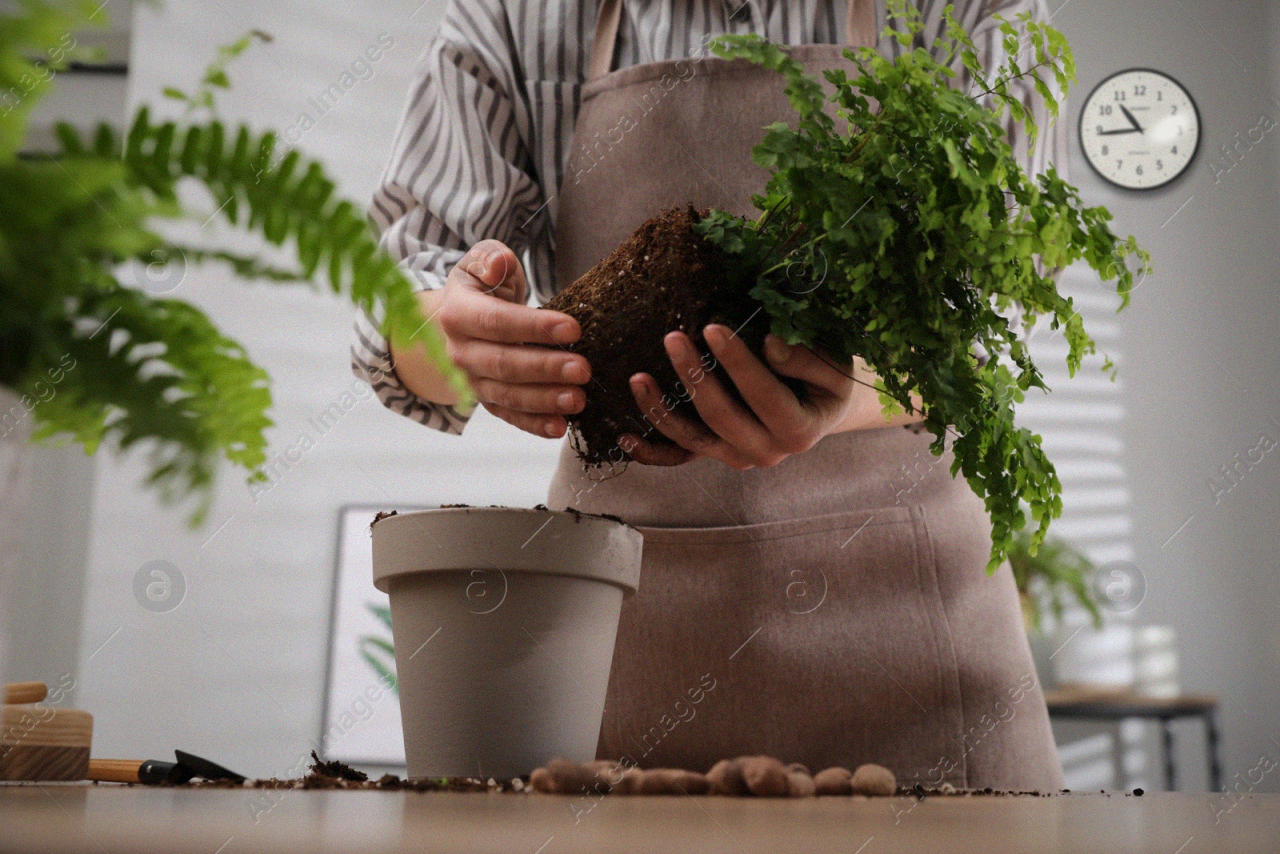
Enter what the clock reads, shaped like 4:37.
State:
10:44
